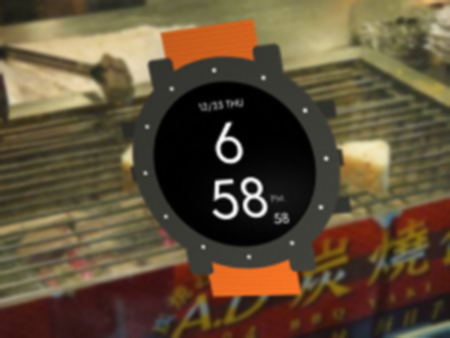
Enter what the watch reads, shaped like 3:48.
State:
6:58
